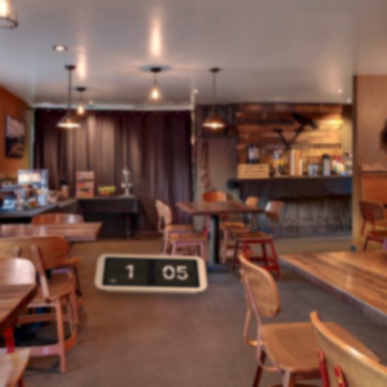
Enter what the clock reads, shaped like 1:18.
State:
1:05
